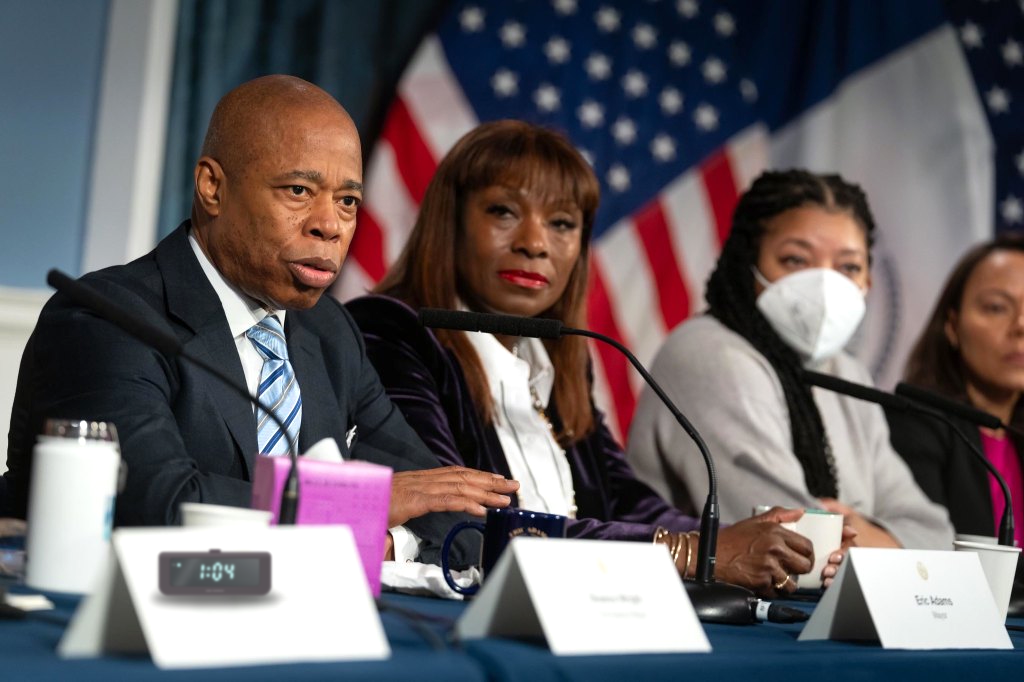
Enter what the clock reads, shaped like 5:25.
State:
1:04
